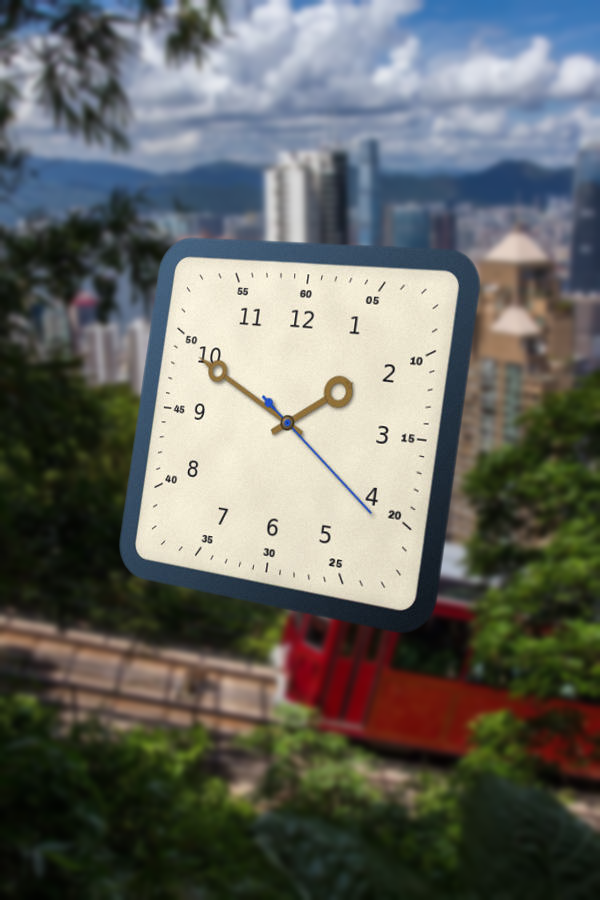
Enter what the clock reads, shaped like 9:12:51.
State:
1:49:21
